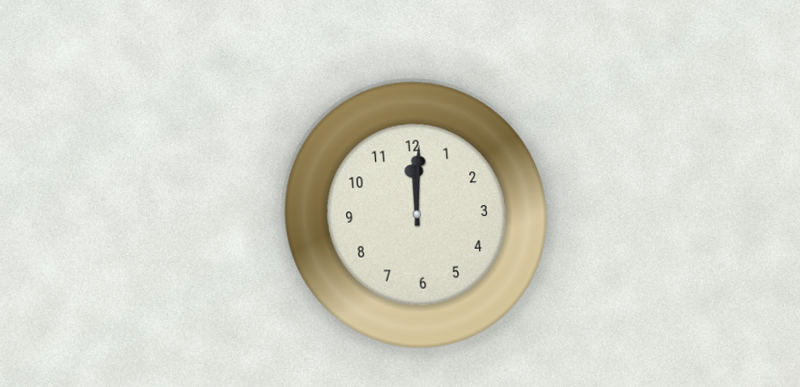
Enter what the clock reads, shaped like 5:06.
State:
12:01
